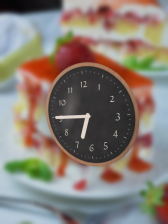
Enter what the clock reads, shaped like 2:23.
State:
6:45
